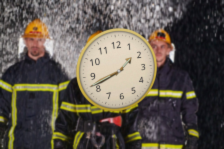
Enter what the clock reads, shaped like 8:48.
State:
1:42
